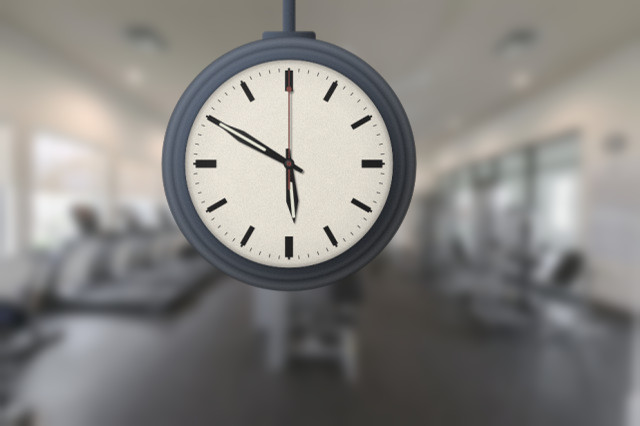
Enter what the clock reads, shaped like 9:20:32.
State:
5:50:00
